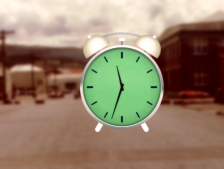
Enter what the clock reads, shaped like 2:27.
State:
11:33
